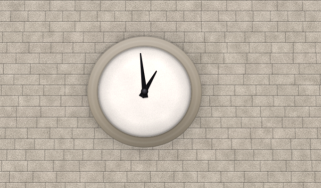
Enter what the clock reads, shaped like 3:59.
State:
12:59
